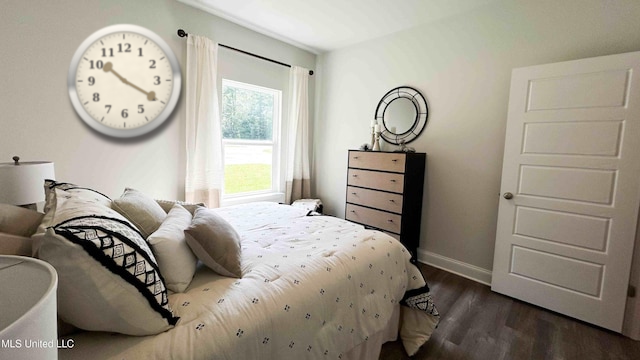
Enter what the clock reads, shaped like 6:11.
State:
10:20
